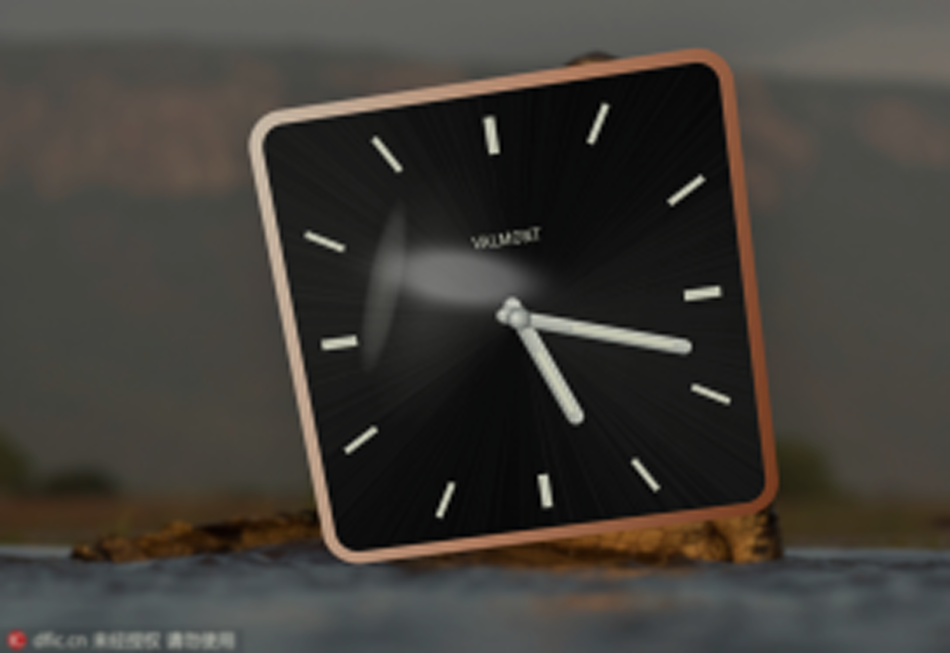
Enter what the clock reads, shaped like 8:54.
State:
5:18
